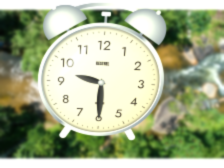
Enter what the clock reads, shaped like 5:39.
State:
9:30
